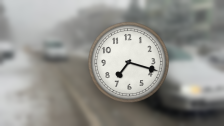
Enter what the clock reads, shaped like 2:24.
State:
7:18
